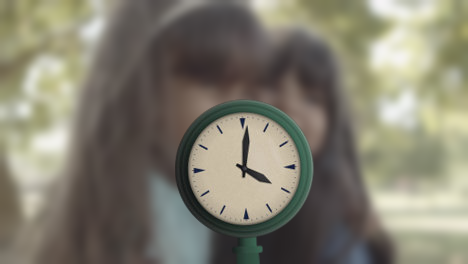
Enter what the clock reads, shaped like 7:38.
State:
4:01
